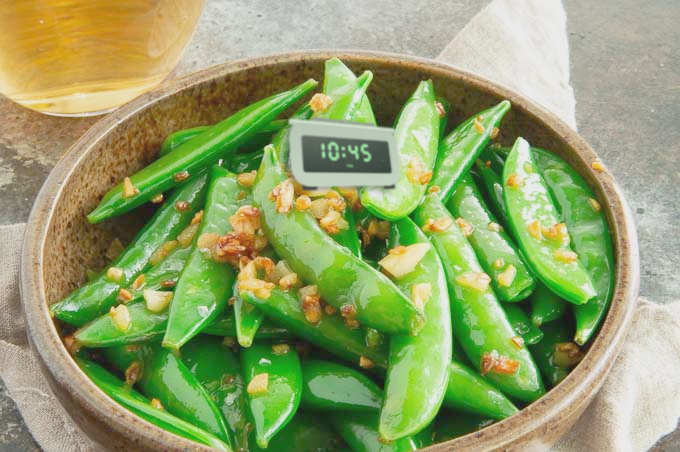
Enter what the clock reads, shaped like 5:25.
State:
10:45
